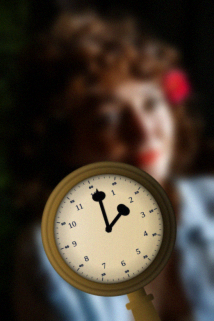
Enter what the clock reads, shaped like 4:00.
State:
2:01
